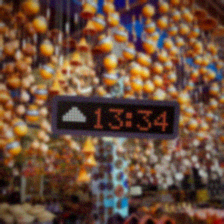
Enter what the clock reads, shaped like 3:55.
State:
13:34
